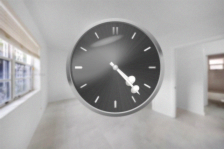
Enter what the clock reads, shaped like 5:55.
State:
4:23
